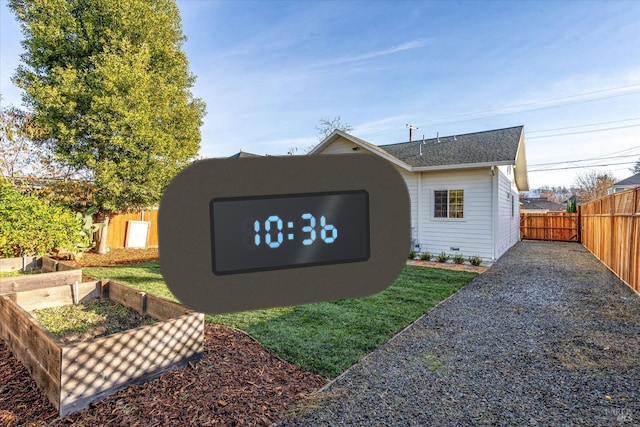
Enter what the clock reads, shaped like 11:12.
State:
10:36
